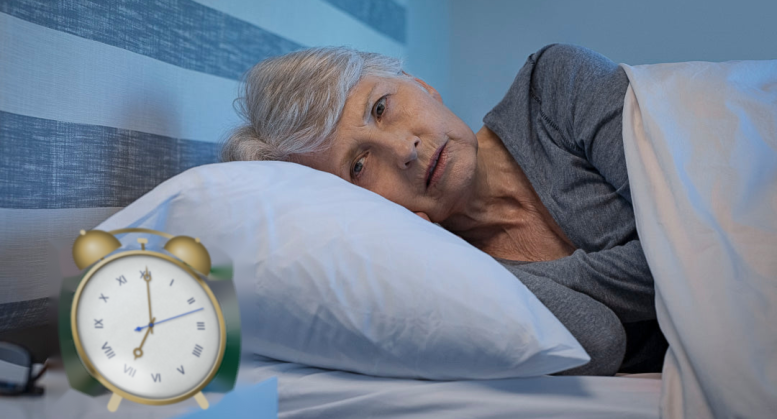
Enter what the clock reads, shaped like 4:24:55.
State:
7:00:12
